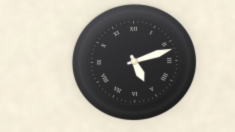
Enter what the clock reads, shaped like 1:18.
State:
5:12
